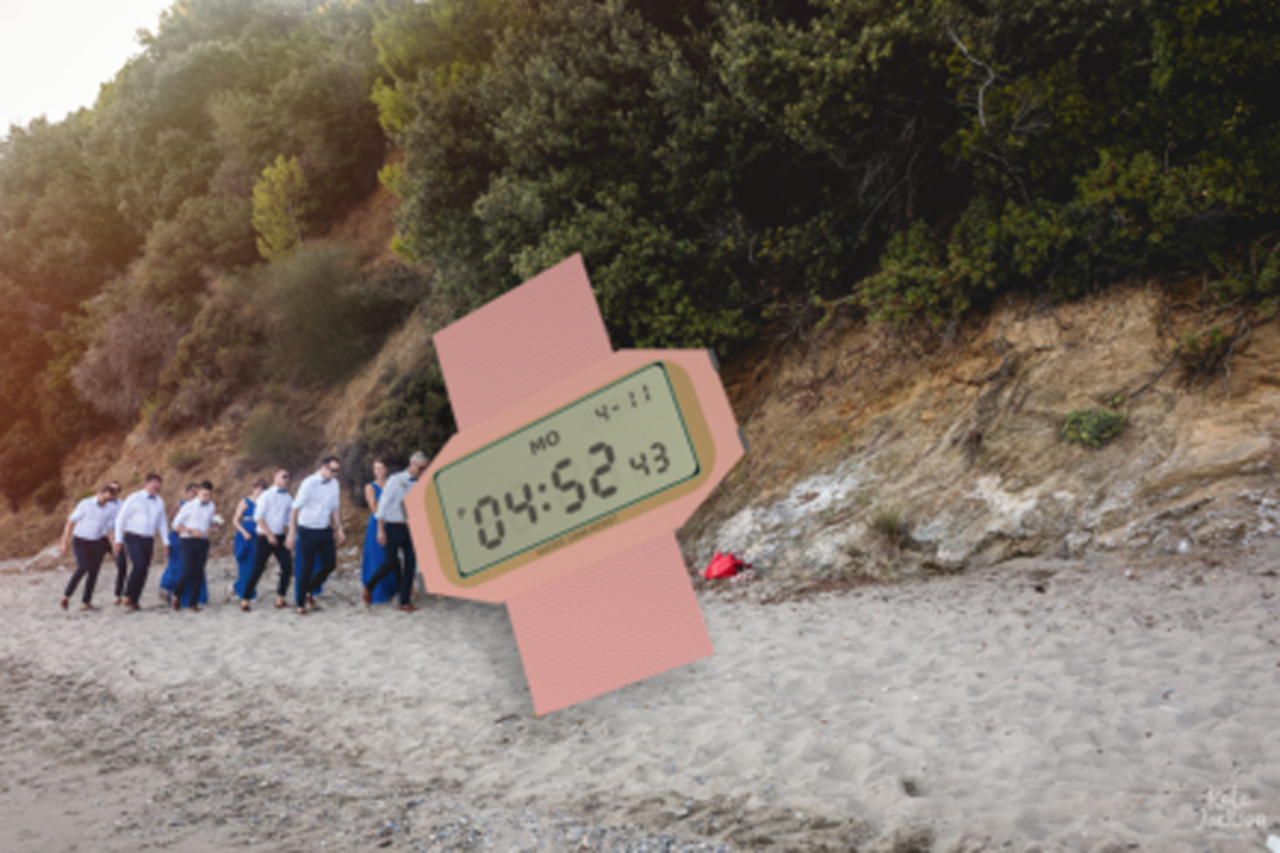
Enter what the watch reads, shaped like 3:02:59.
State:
4:52:43
